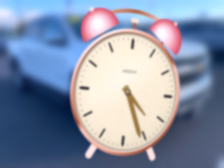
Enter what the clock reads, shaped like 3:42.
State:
4:26
